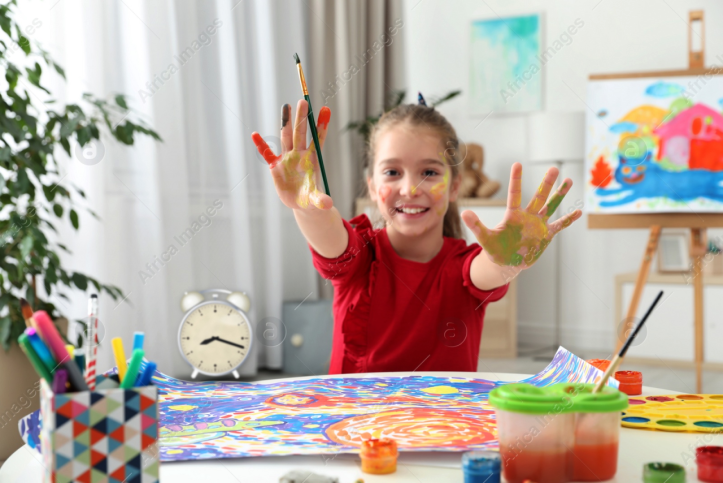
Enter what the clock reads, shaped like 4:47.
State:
8:18
